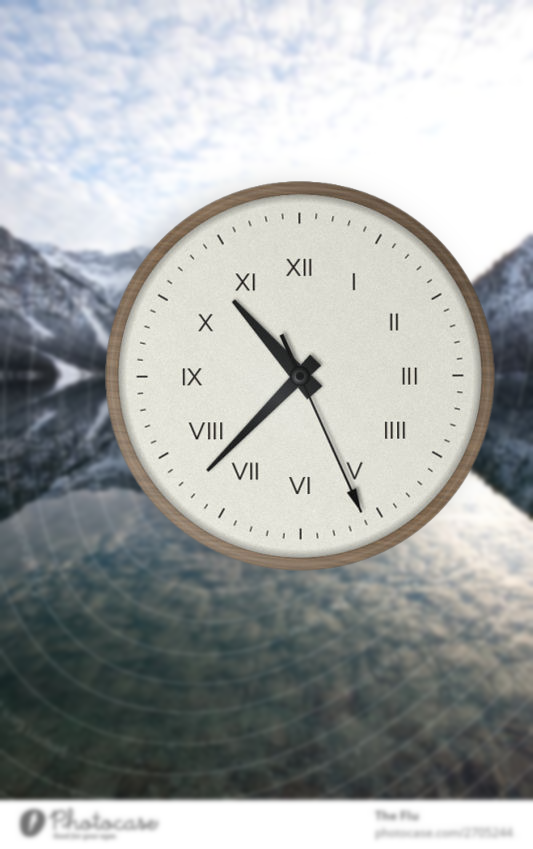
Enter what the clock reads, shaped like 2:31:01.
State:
10:37:26
